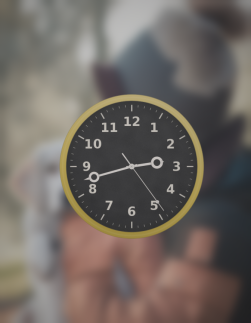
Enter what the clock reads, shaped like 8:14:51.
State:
2:42:24
